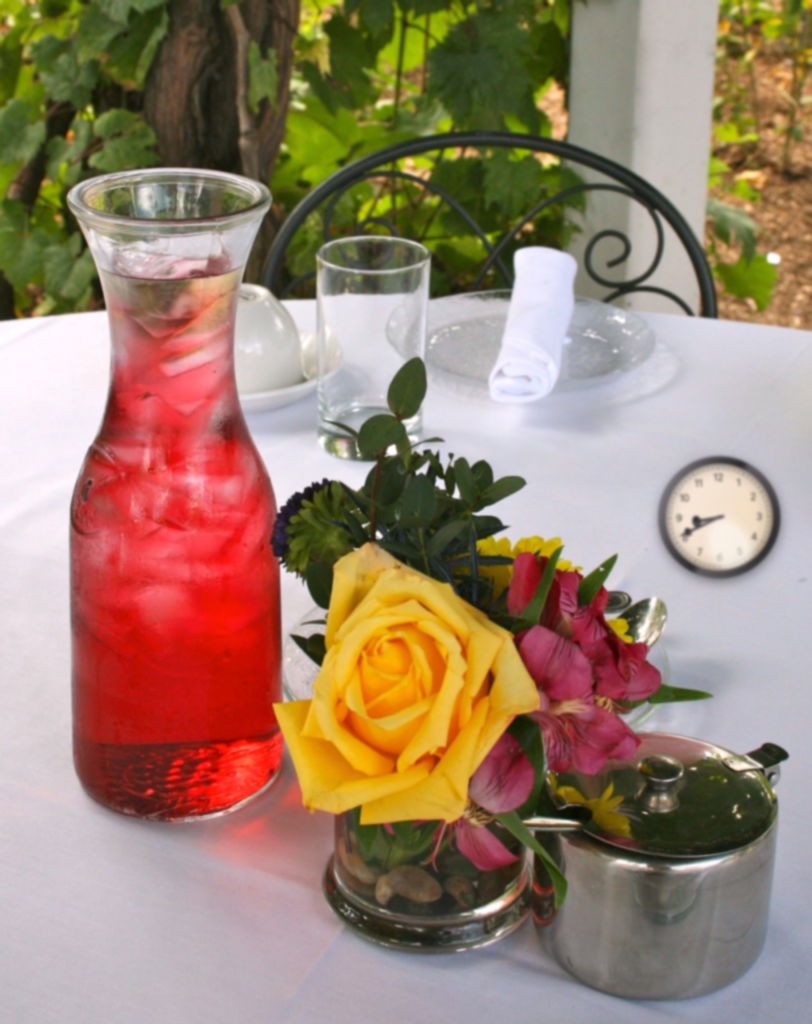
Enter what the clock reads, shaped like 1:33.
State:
8:41
